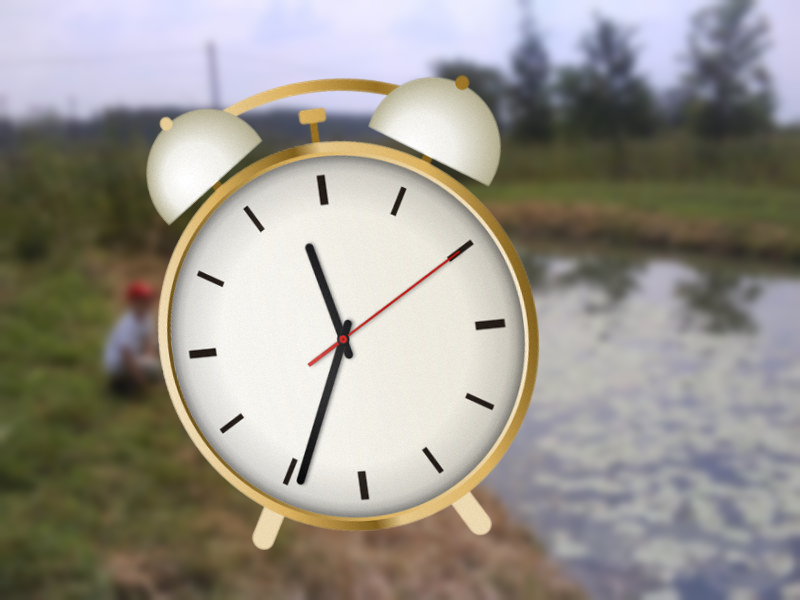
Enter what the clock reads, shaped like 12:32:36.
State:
11:34:10
